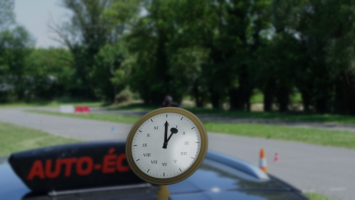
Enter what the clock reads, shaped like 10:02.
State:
1:00
